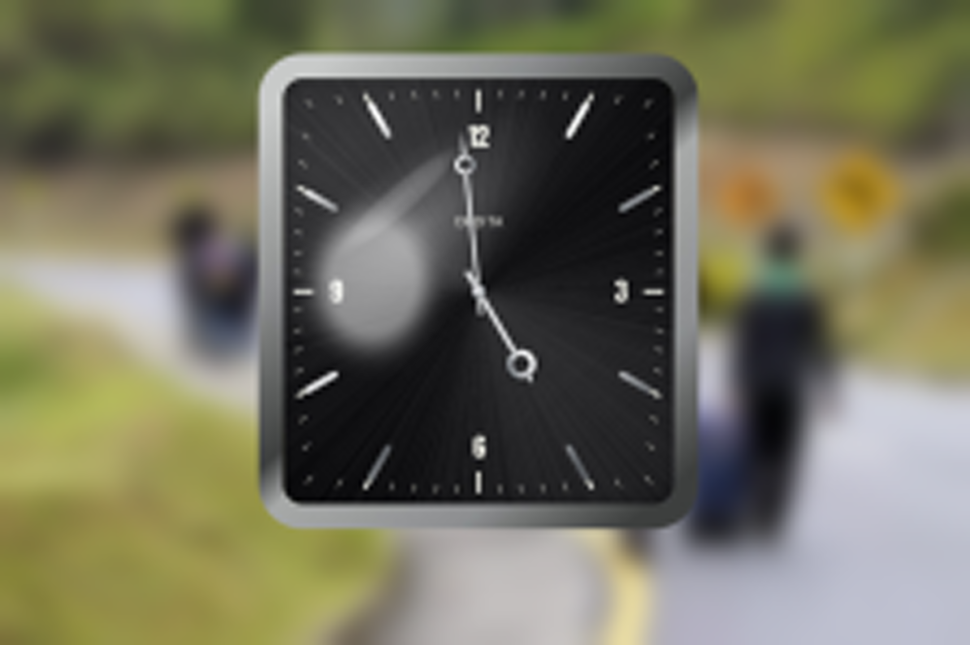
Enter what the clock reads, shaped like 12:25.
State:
4:59
